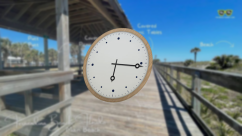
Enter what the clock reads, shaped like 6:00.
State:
6:16
